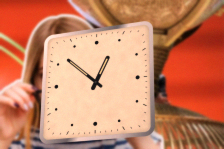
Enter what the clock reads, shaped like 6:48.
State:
12:52
